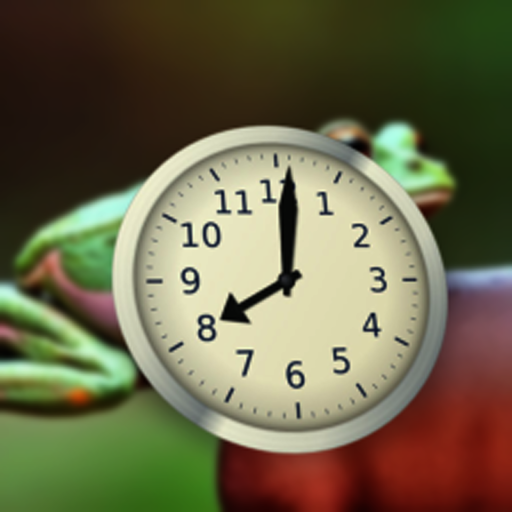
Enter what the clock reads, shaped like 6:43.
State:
8:01
